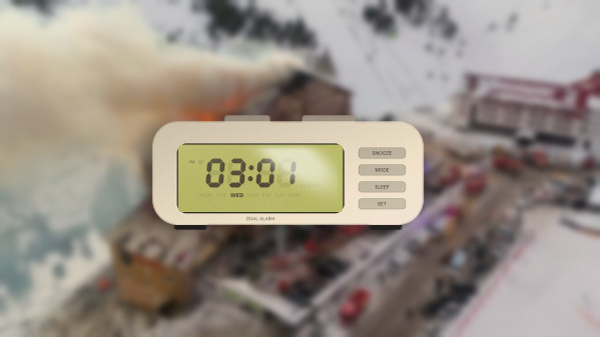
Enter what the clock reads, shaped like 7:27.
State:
3:01
